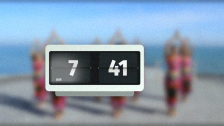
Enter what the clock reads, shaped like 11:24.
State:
7:41
